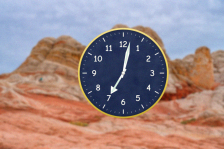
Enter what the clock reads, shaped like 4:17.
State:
7:02
